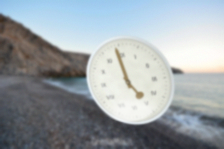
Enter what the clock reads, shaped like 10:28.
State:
4:59
